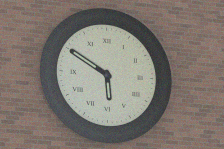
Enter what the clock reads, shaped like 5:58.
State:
5:50
